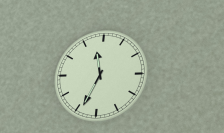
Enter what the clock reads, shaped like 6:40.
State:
11:34
